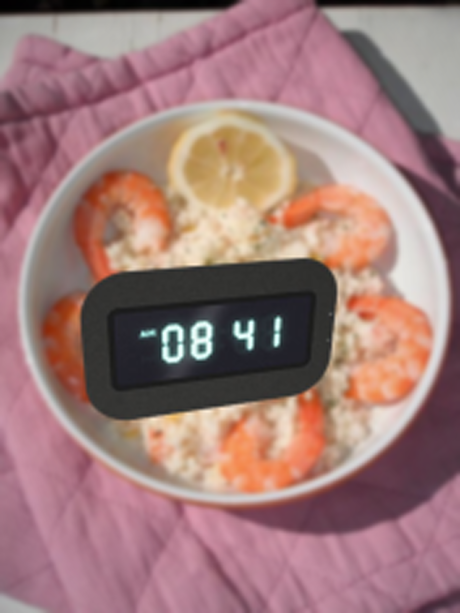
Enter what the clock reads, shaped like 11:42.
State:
8:41
